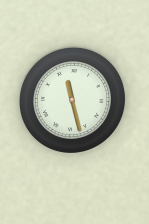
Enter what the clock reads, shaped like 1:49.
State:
11:27
